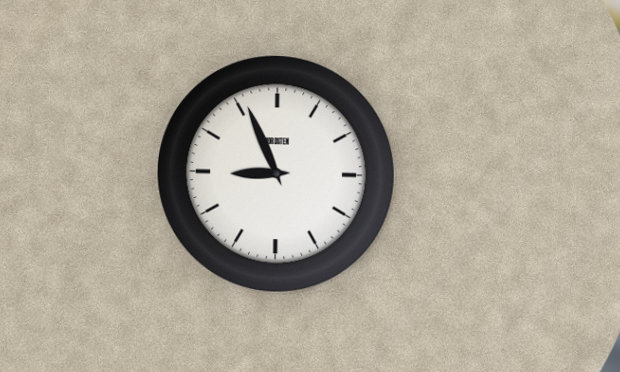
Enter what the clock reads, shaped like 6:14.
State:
8:56
